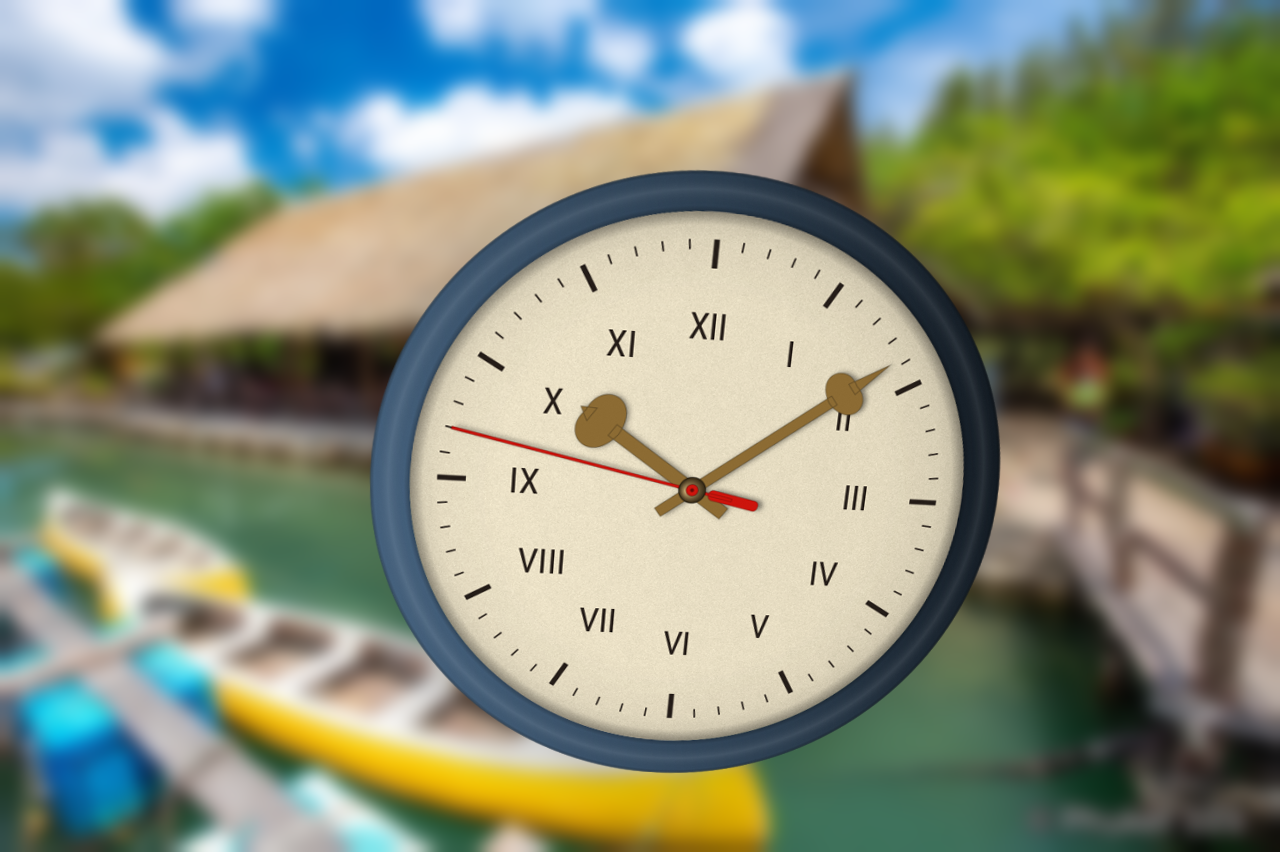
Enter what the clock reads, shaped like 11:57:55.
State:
10:08:47
